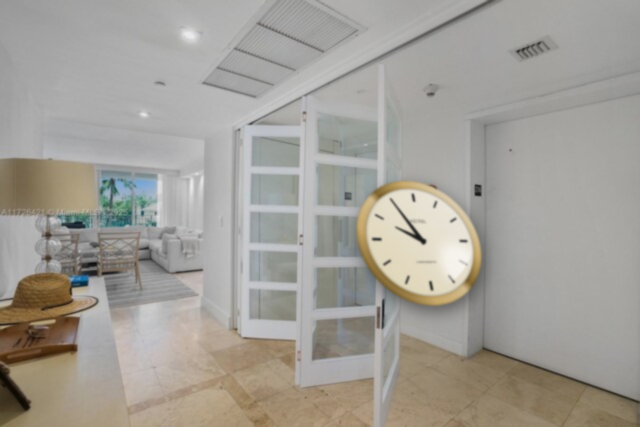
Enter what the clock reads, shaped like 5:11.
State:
9:55
